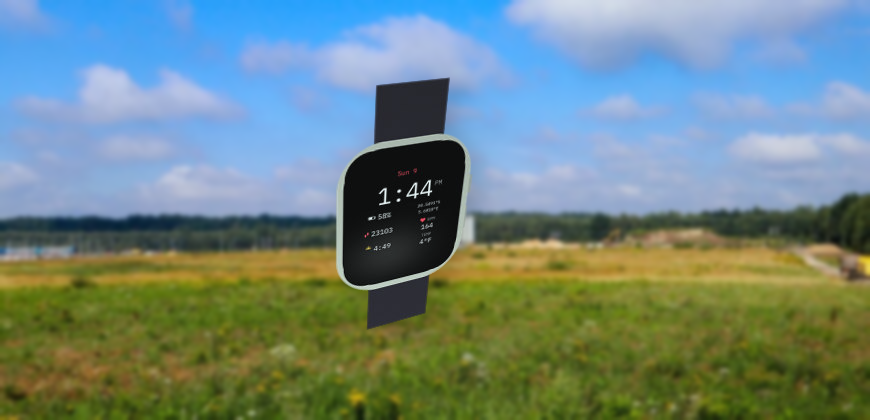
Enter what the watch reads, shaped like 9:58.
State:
1:44
